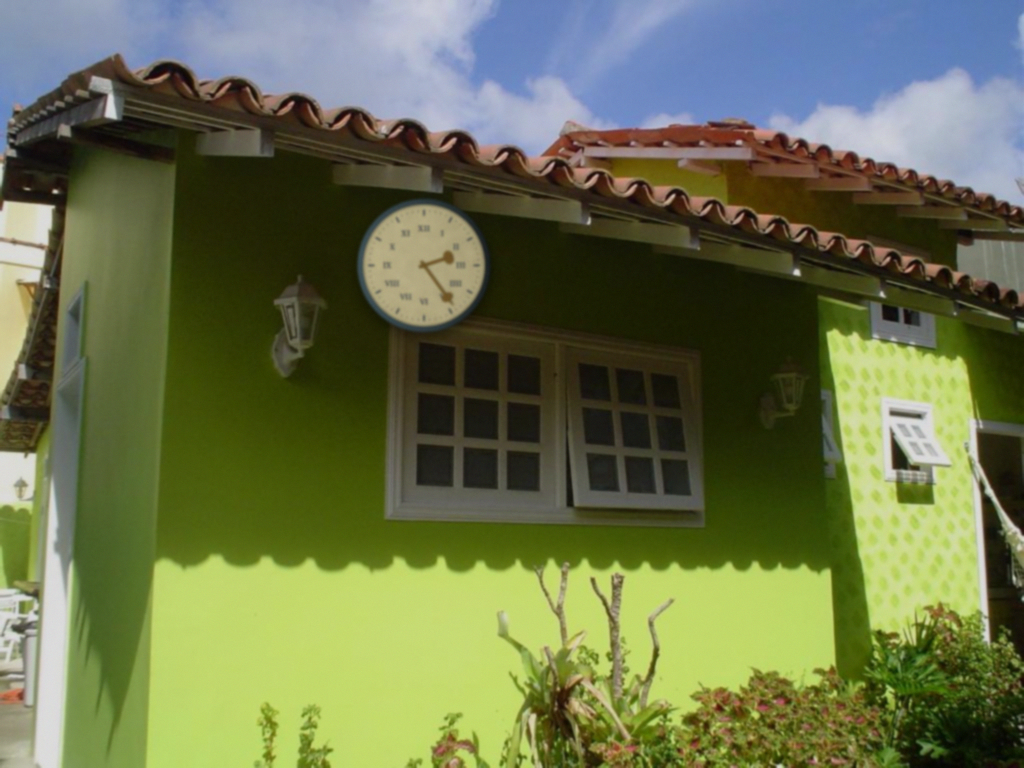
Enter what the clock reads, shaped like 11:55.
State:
2:24
